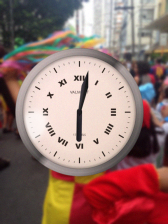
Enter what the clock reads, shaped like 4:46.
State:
6:02
